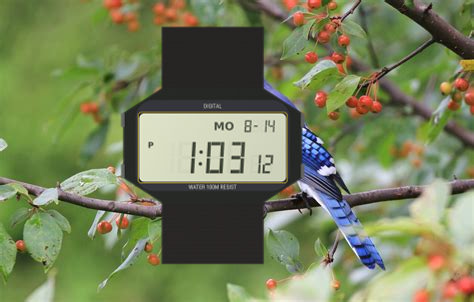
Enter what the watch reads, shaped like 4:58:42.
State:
1:03:12
